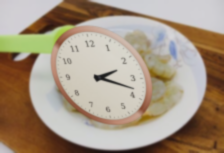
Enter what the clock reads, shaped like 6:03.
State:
2:18
